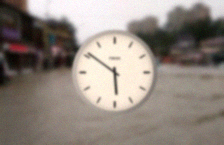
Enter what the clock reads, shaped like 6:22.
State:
5:51
